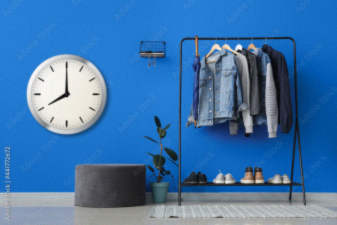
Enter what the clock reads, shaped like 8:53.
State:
8:00
